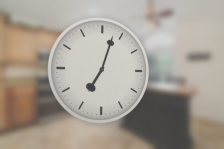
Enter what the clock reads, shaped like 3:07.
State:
7:03
